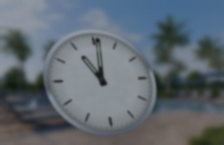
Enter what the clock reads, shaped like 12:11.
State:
11:01
